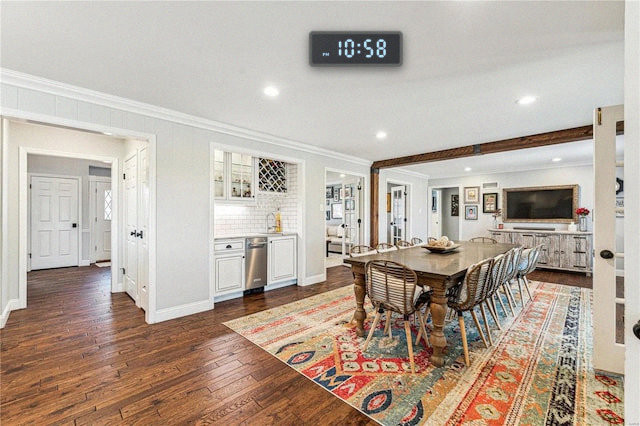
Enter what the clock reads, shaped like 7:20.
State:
10:58
